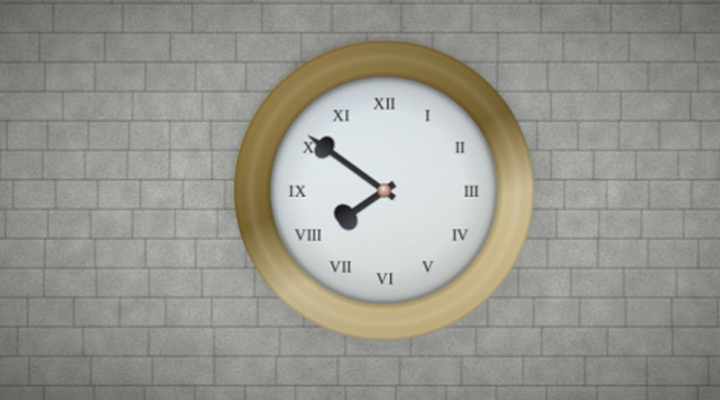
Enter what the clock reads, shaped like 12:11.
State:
7:51
